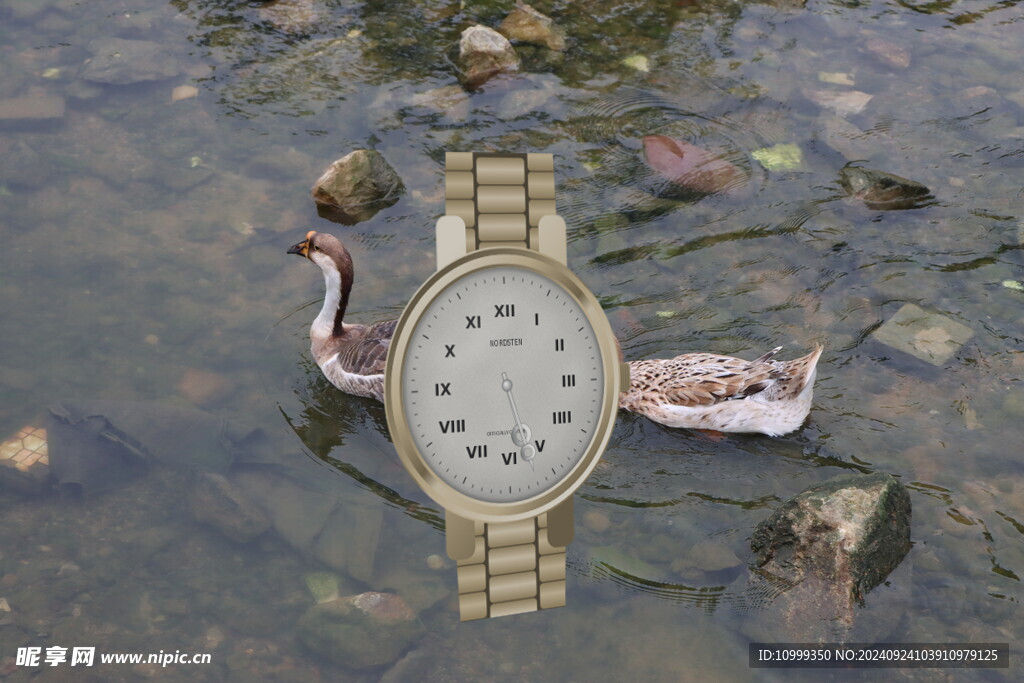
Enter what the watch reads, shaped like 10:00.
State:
5:27
